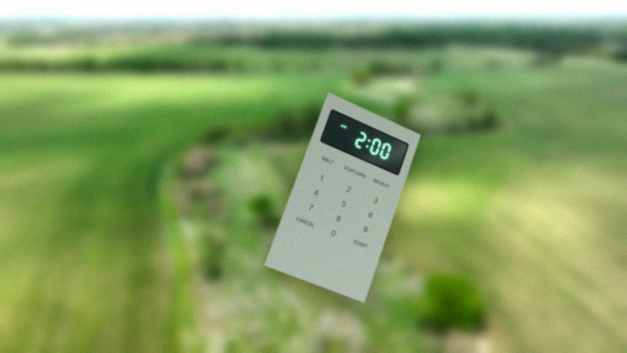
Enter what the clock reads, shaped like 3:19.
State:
2:00
